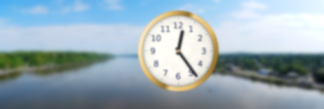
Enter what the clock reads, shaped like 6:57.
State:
12:24
